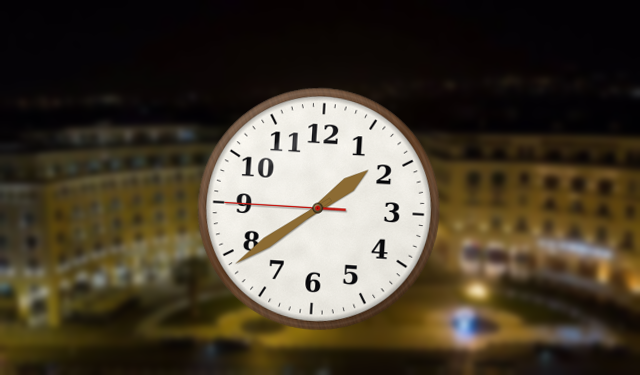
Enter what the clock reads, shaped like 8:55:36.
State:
1:38:45
